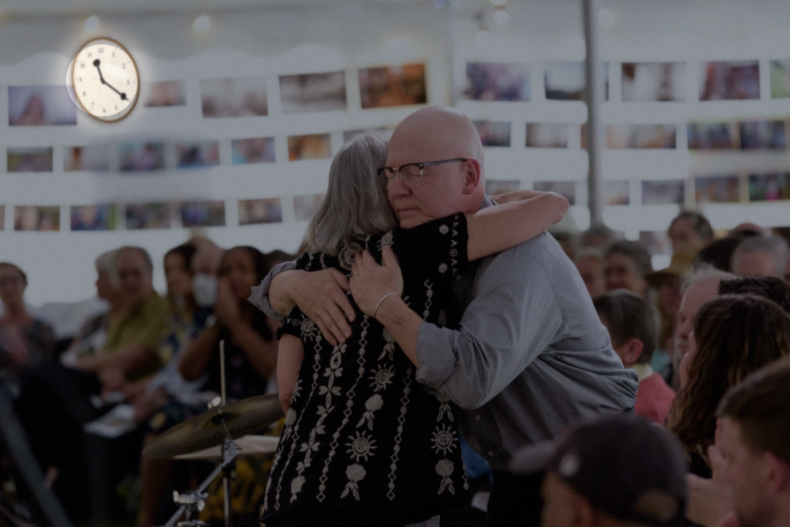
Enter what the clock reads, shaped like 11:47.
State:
11:20
